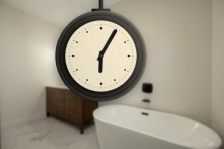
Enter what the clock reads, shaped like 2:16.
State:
6:05
